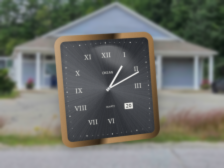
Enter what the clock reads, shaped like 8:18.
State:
1:11
